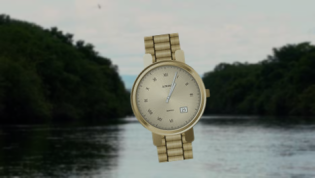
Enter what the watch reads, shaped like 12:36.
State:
1:04
